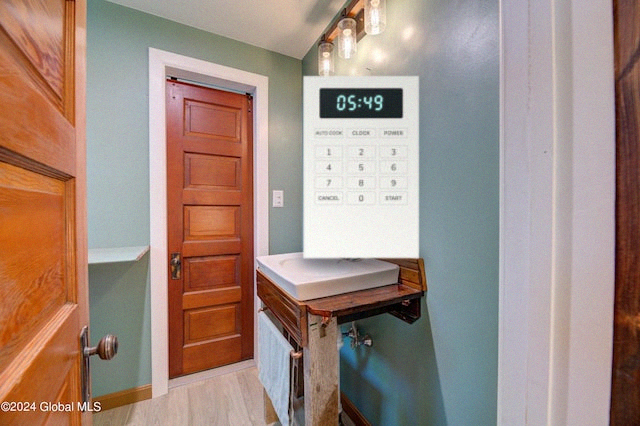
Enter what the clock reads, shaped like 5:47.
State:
5:49
